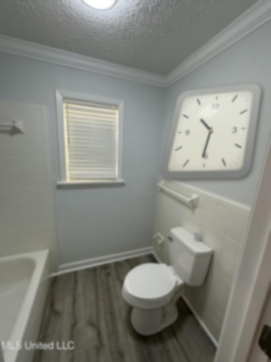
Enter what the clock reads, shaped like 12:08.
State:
10:31
